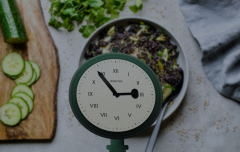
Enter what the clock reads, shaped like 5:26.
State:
2:54
